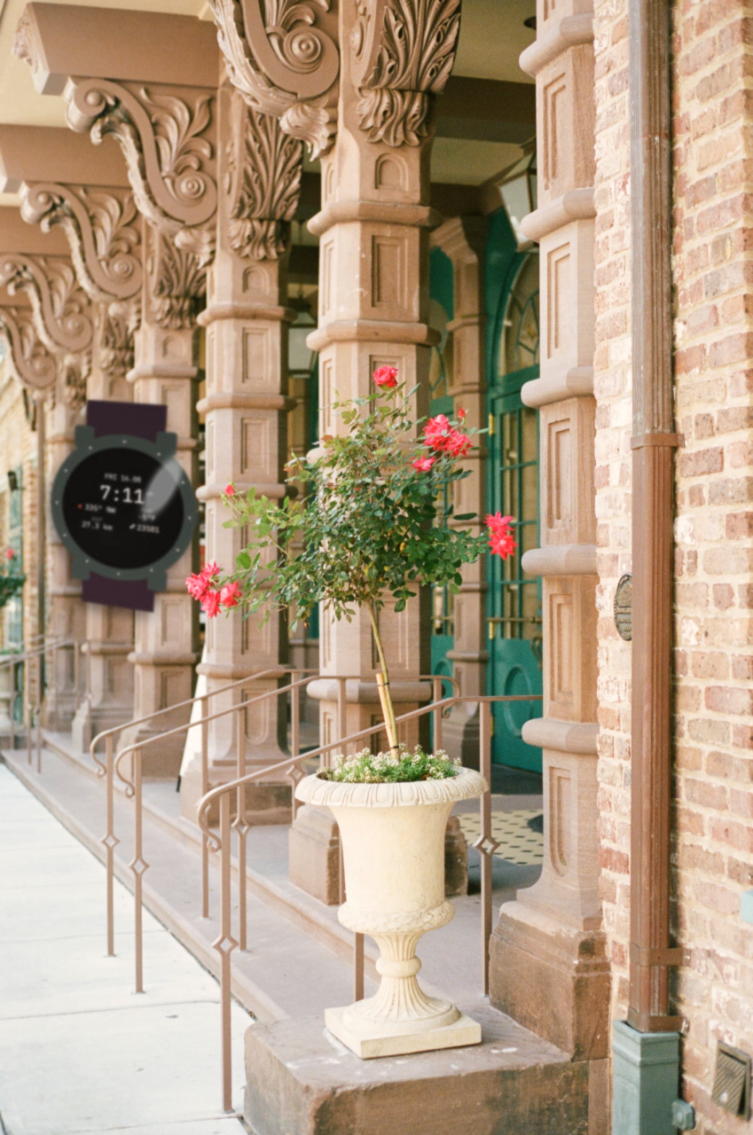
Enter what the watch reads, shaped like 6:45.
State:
7:11
